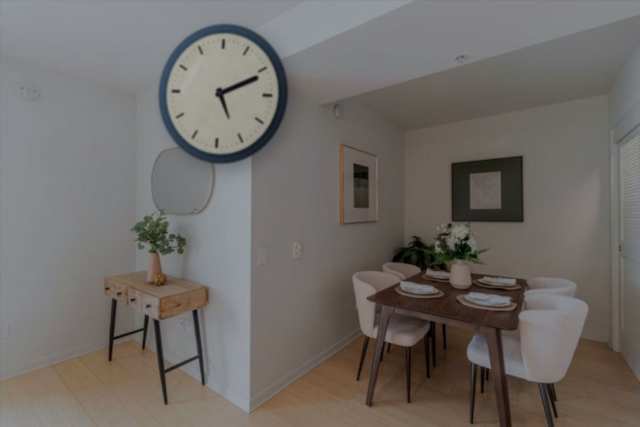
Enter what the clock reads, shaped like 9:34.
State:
5:11
